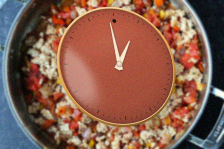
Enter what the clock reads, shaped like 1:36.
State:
12:59
